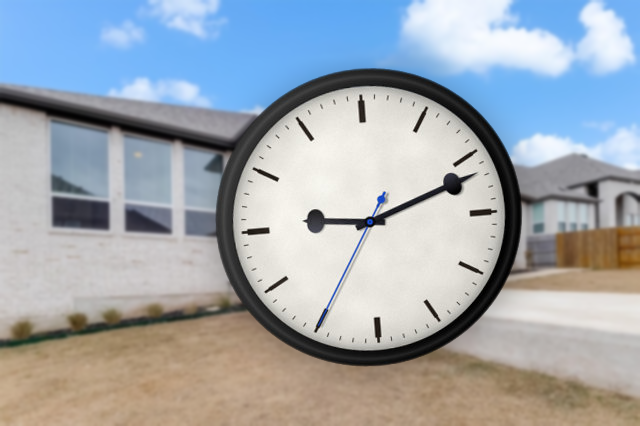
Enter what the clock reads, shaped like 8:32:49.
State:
9:11:35
